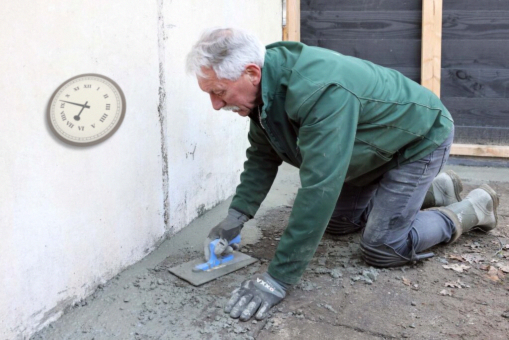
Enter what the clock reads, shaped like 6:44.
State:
6:47
